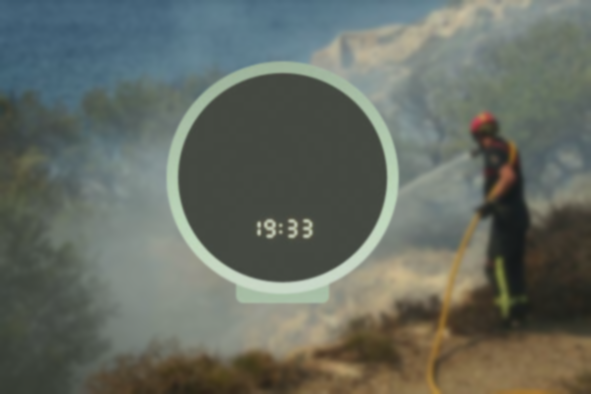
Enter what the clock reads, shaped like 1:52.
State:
19:33
